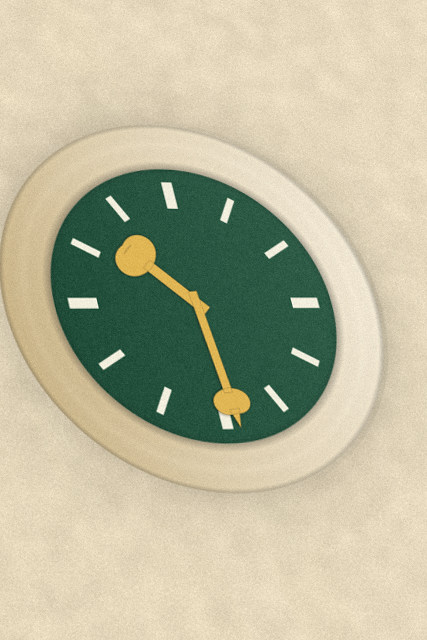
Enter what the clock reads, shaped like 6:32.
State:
10:29
